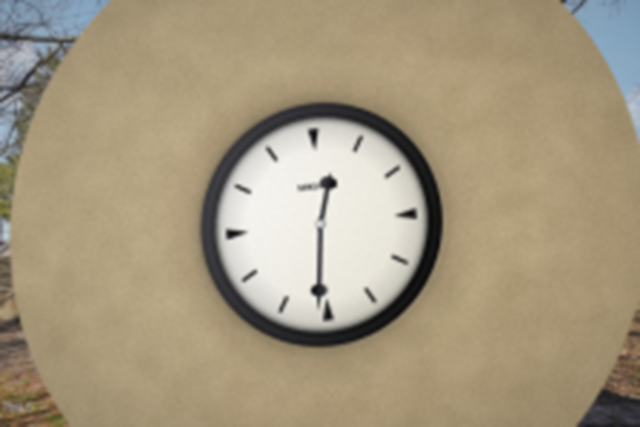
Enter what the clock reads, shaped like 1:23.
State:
12:31
